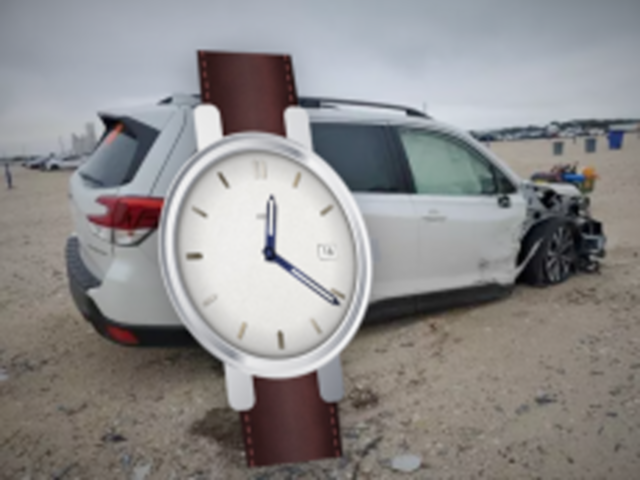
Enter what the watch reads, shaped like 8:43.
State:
12:21
